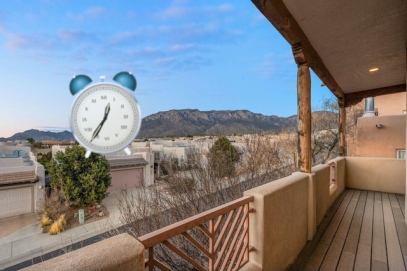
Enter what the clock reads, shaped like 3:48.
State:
12:36
